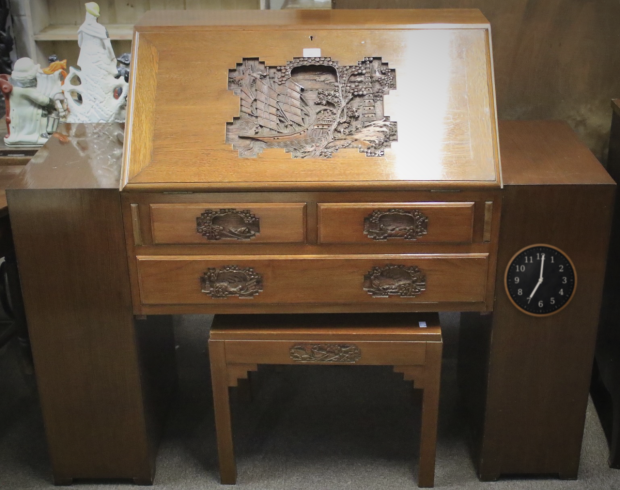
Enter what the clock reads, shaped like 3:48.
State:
7:01
